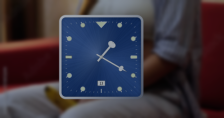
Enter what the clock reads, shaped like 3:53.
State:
1:20
